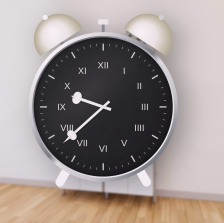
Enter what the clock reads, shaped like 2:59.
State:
9:38
